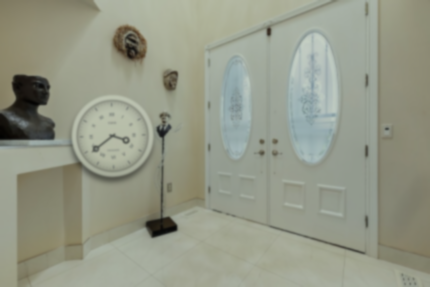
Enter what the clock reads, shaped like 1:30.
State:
3:39
